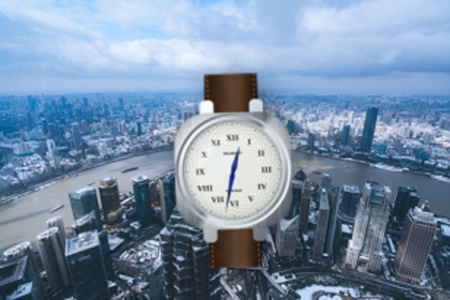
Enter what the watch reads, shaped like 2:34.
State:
12:32
